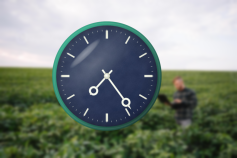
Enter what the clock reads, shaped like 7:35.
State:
7:24
